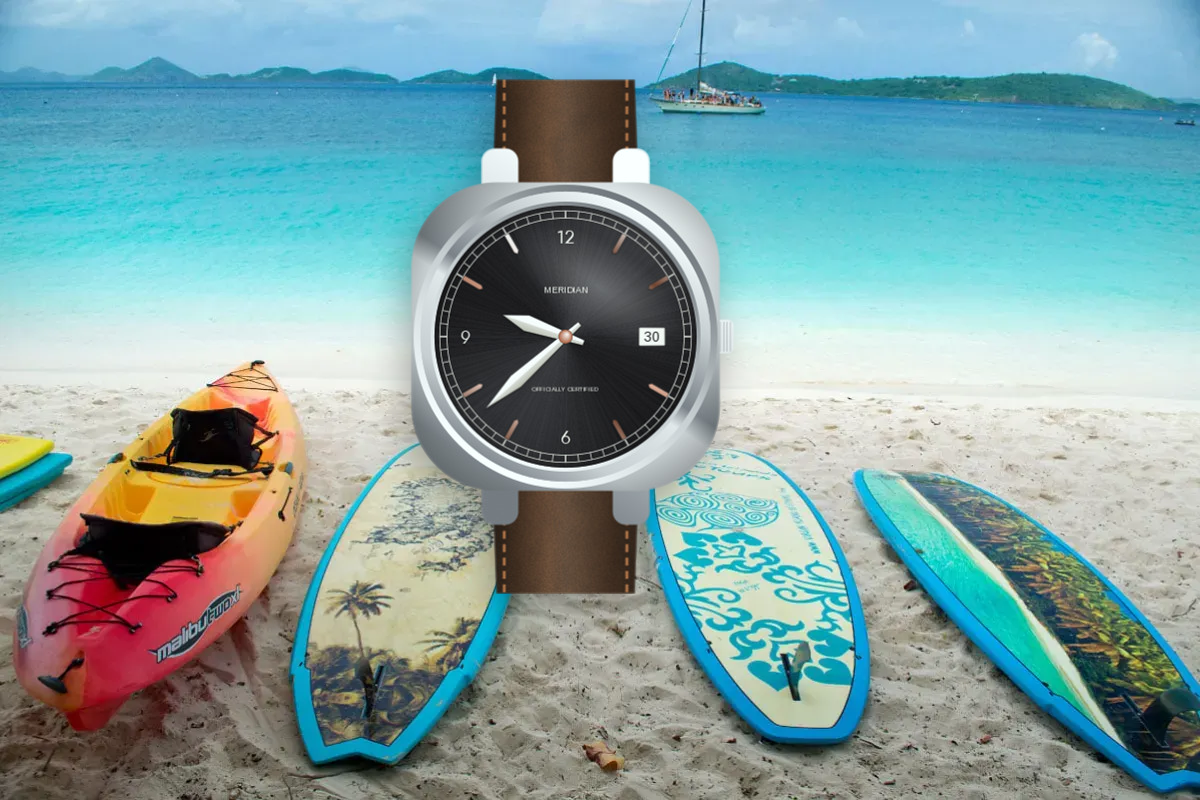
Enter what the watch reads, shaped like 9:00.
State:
9:38
